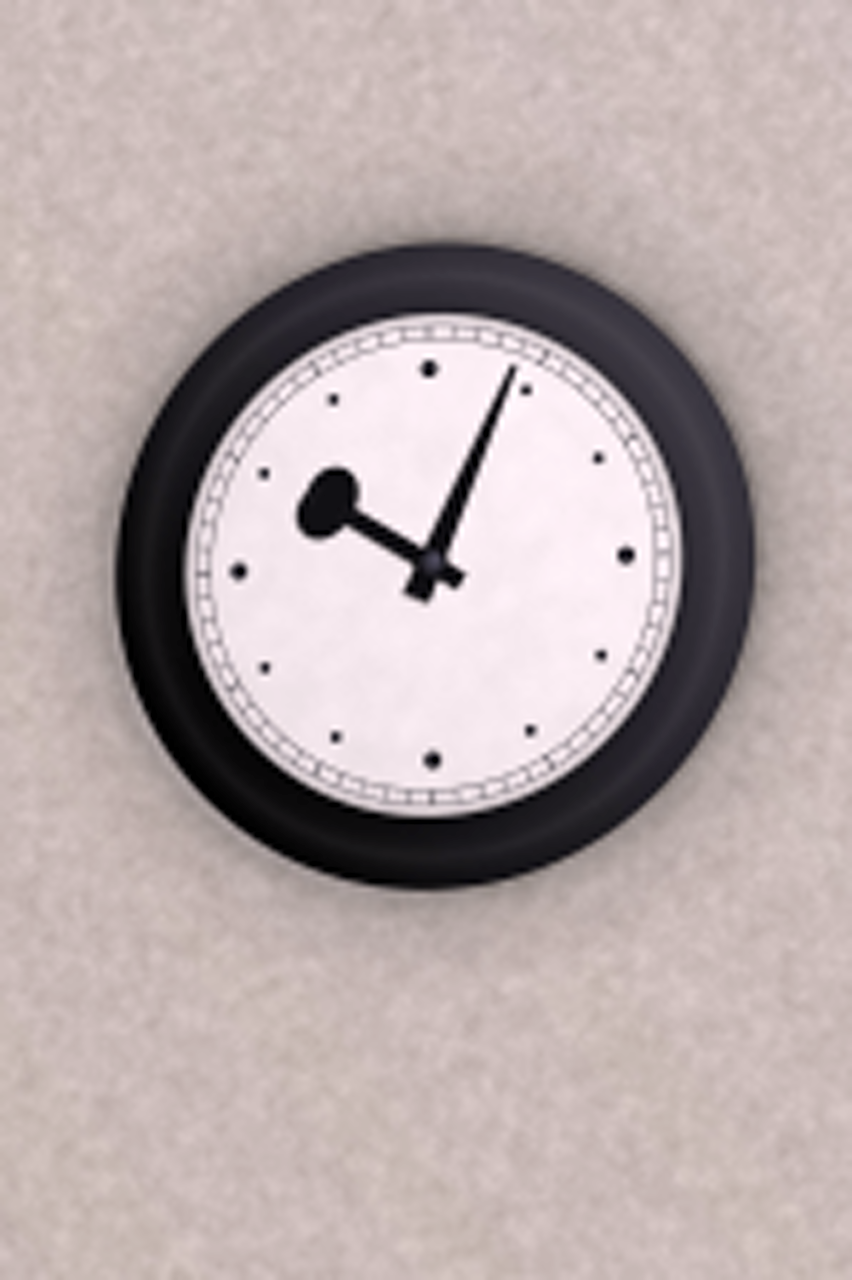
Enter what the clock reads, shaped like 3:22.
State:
10:04
